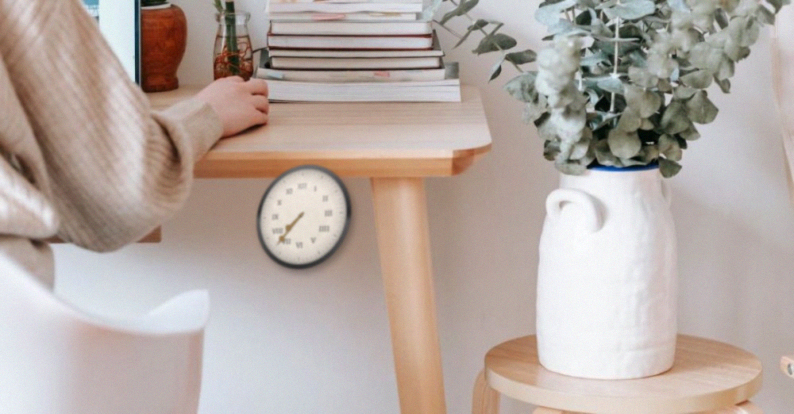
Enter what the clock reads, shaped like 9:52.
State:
7:37
